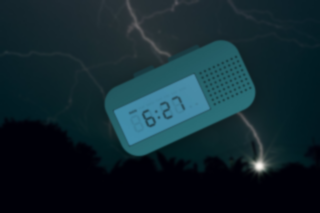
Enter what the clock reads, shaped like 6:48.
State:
6:27
